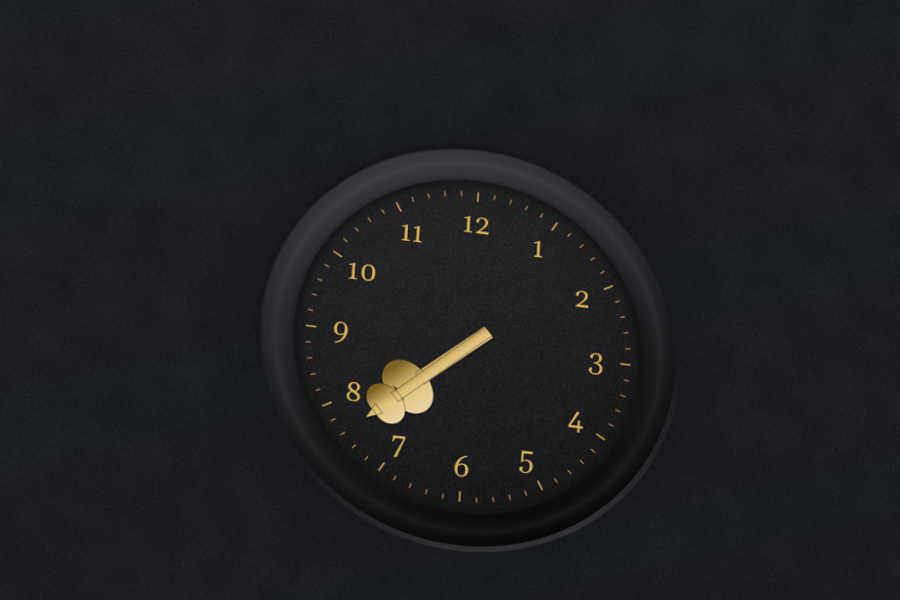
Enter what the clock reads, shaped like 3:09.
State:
7:38
